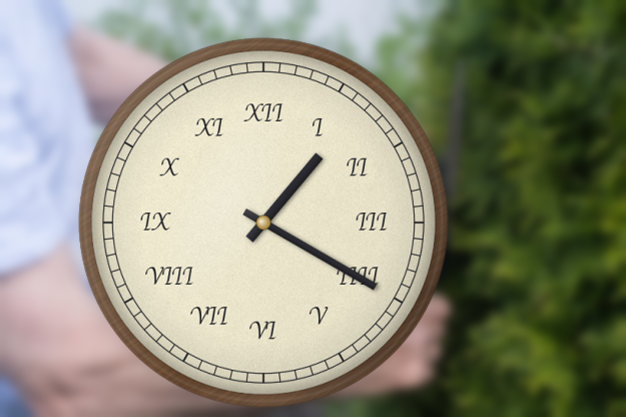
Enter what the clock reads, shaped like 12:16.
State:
1:20
